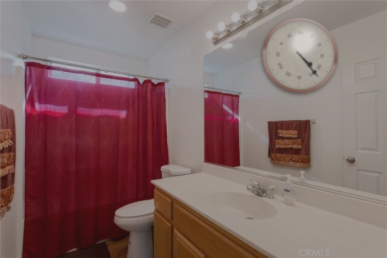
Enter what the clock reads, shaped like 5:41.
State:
4:23
